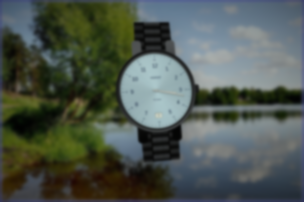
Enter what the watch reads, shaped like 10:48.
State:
3:17
